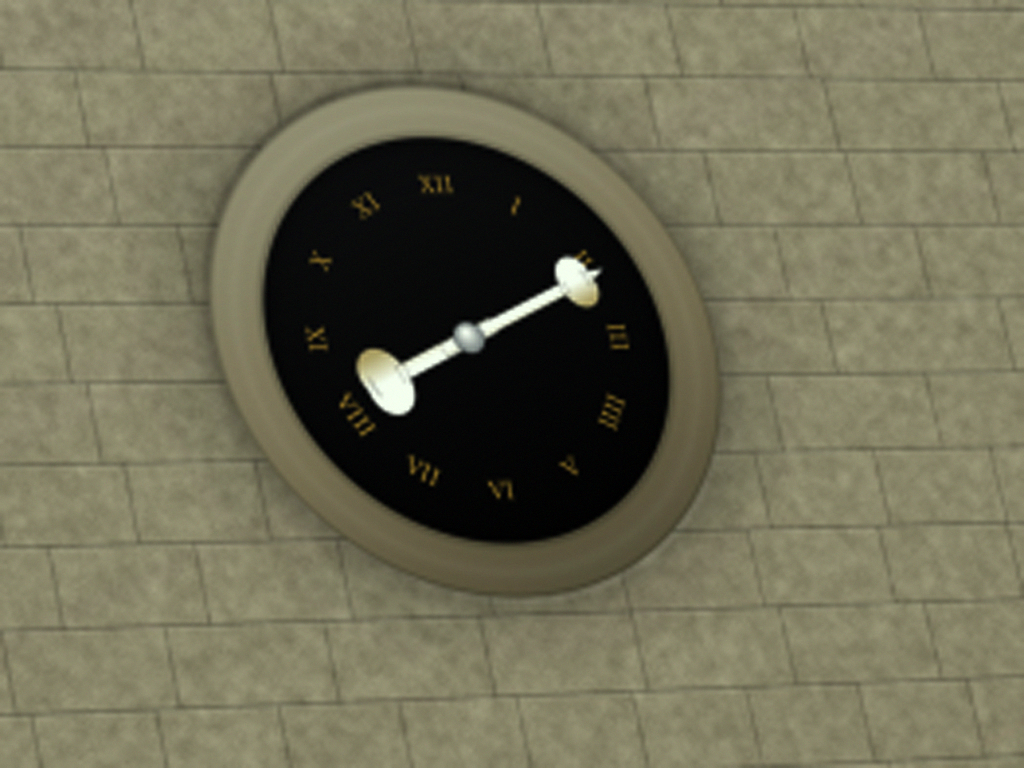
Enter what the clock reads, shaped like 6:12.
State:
8:11
